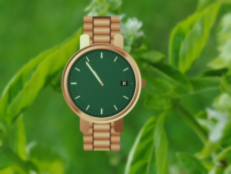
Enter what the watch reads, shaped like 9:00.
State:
10:54
